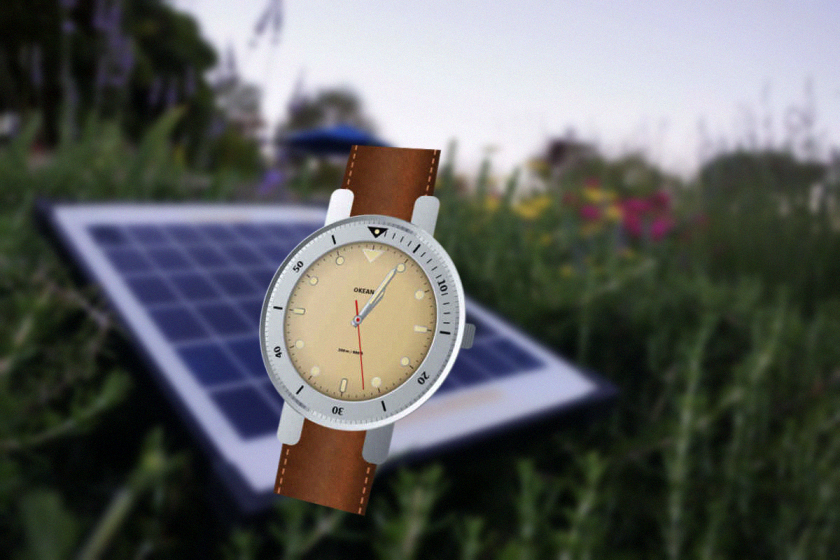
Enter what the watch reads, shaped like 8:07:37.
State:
1:04:27
